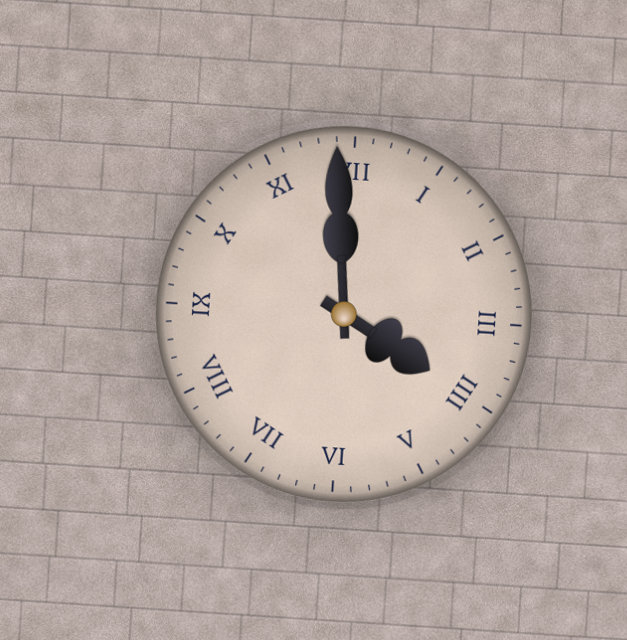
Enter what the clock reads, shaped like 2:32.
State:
3:59
